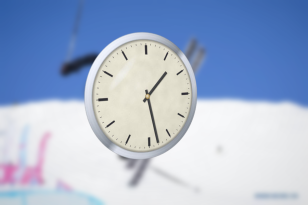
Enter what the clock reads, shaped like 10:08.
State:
1:28
